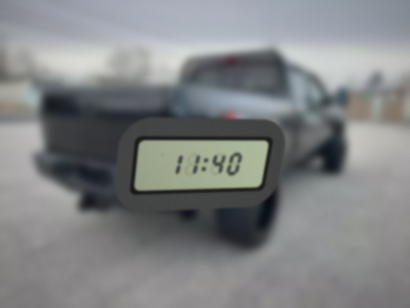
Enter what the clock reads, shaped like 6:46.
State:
11:40
